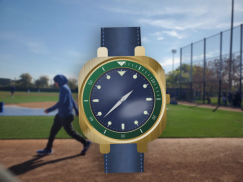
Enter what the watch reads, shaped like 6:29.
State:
1:38
